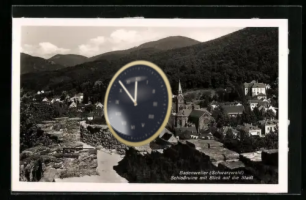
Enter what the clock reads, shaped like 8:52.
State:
11:52
